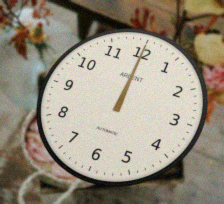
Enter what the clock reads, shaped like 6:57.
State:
12:00
